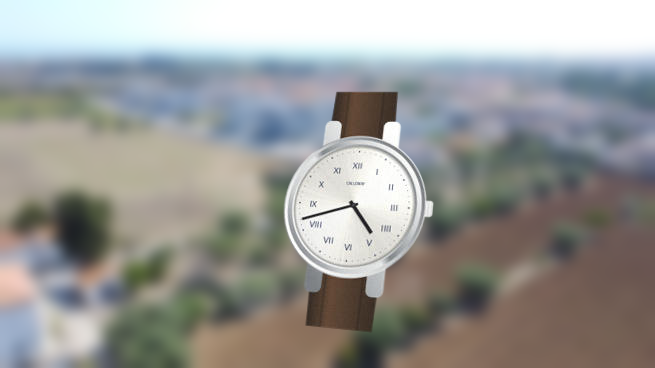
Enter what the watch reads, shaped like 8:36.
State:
4:42
